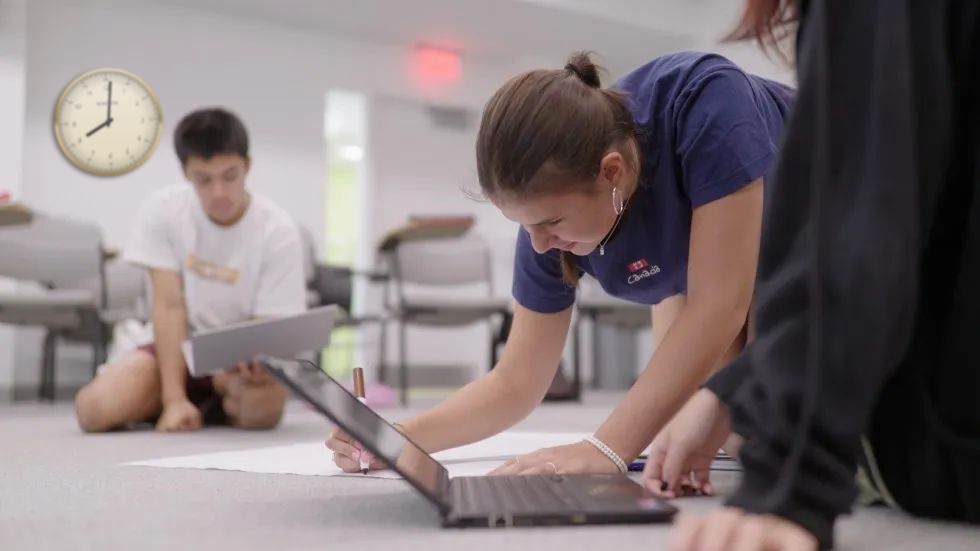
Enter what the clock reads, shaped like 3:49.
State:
8:01
